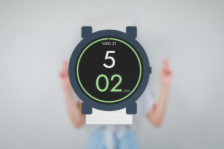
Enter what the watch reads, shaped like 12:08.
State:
5:02
